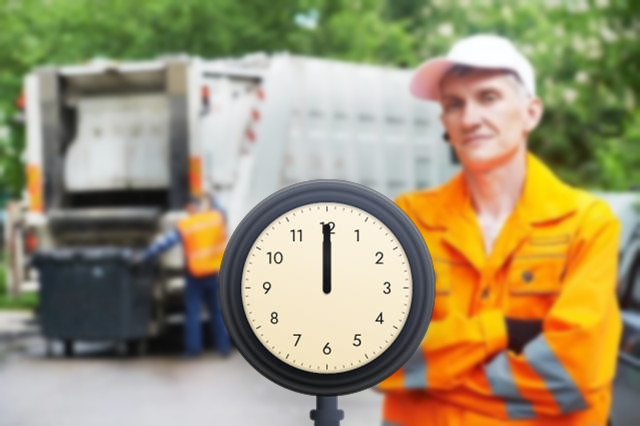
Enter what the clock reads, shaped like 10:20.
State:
12:00
